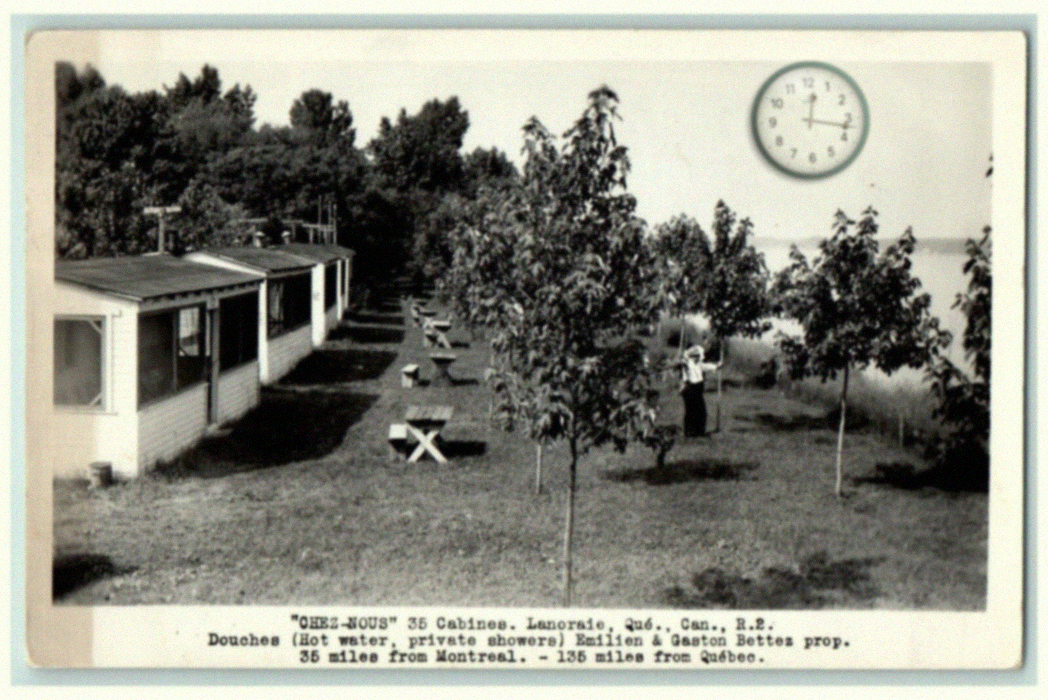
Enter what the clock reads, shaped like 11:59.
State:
12:17
